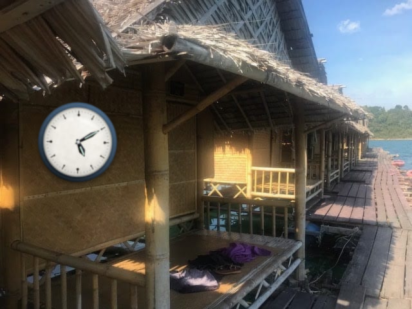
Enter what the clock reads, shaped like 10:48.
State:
5:10
